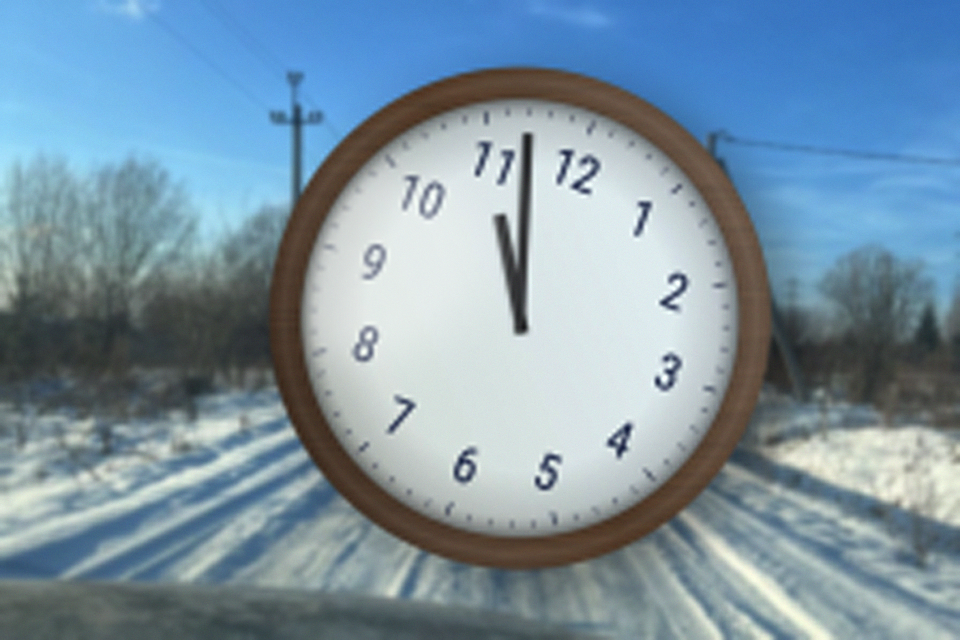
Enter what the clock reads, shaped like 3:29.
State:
10:57
